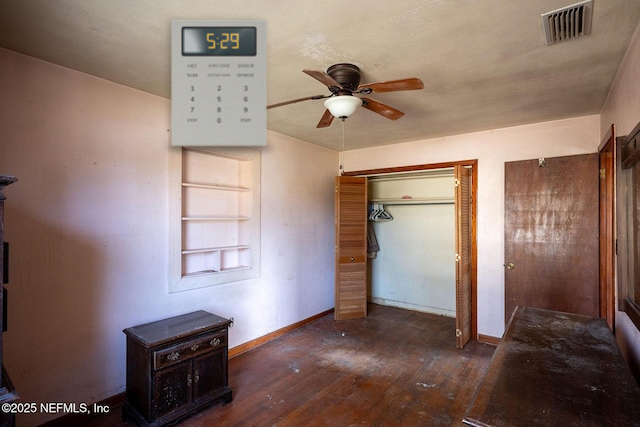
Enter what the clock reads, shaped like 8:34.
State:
5:29
